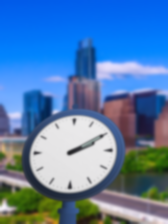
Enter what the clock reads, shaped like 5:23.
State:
2:10
